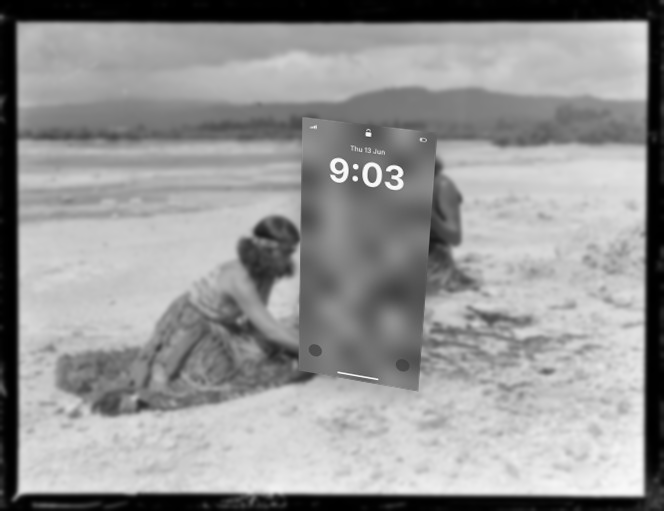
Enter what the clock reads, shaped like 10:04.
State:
9:03
